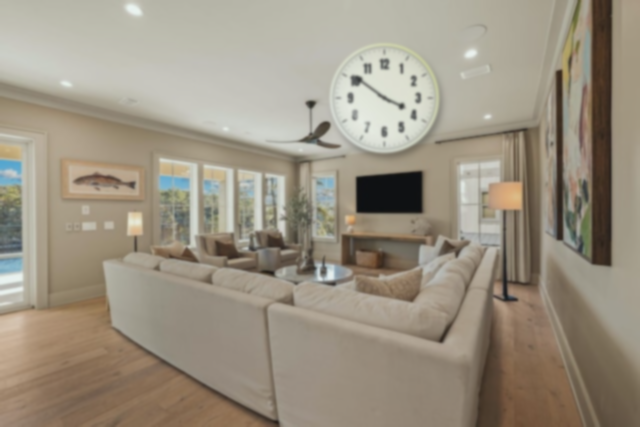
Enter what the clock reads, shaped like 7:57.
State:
3:51
